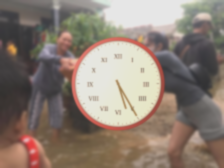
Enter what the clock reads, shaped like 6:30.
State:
5:25
